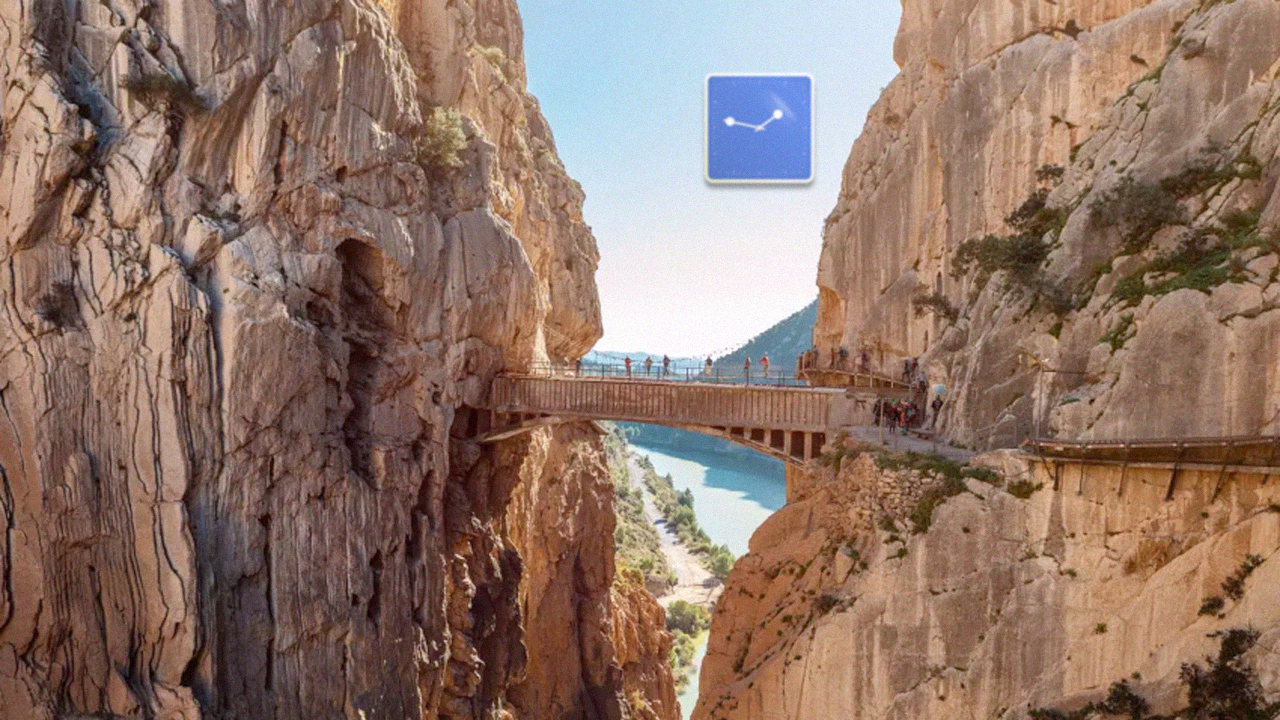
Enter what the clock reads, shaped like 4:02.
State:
1:47
